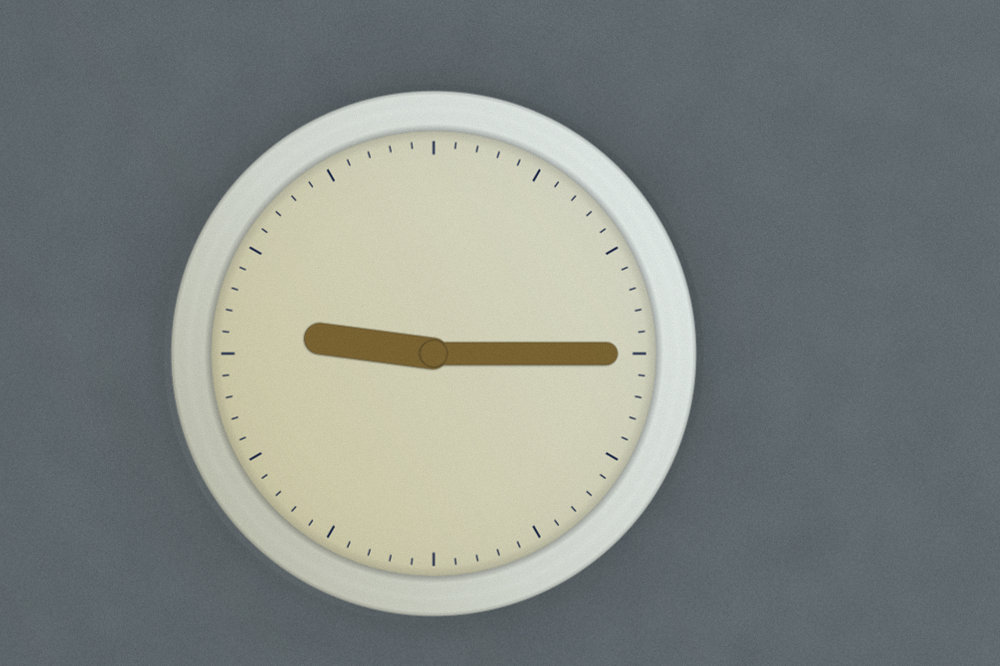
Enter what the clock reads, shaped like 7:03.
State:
9:15
